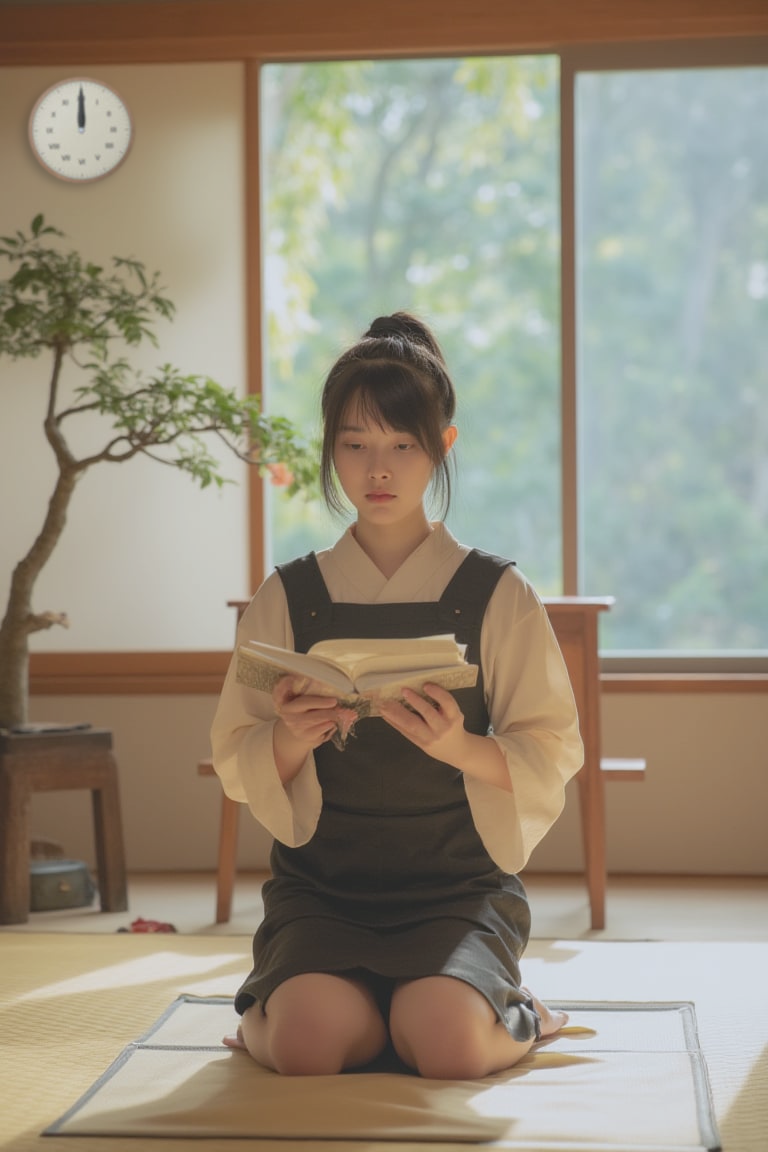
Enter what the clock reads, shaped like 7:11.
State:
12:00
